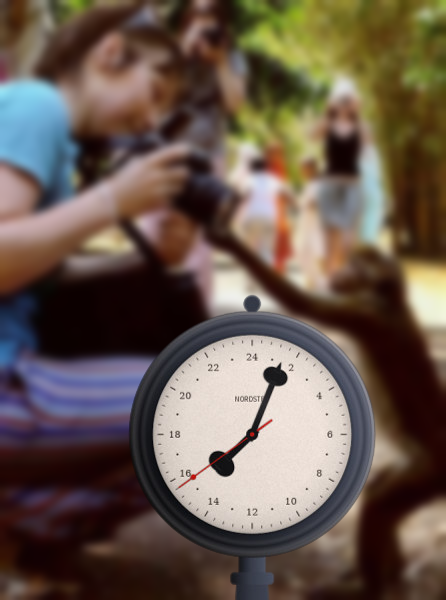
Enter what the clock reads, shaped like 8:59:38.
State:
15:03:39
